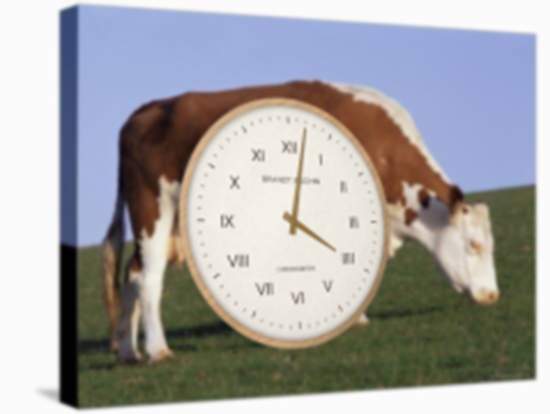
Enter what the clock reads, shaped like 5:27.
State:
4:02
